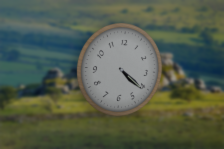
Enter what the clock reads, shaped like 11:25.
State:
4:21
